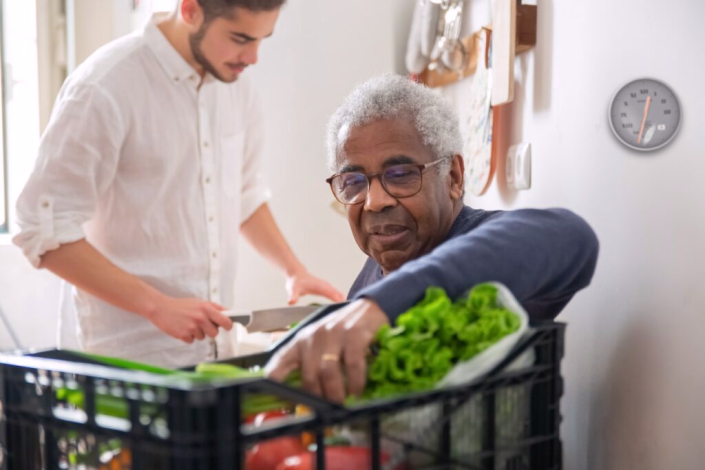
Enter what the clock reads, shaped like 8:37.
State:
12:33
